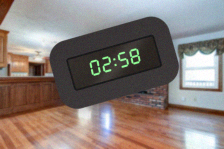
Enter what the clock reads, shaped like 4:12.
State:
2:58
